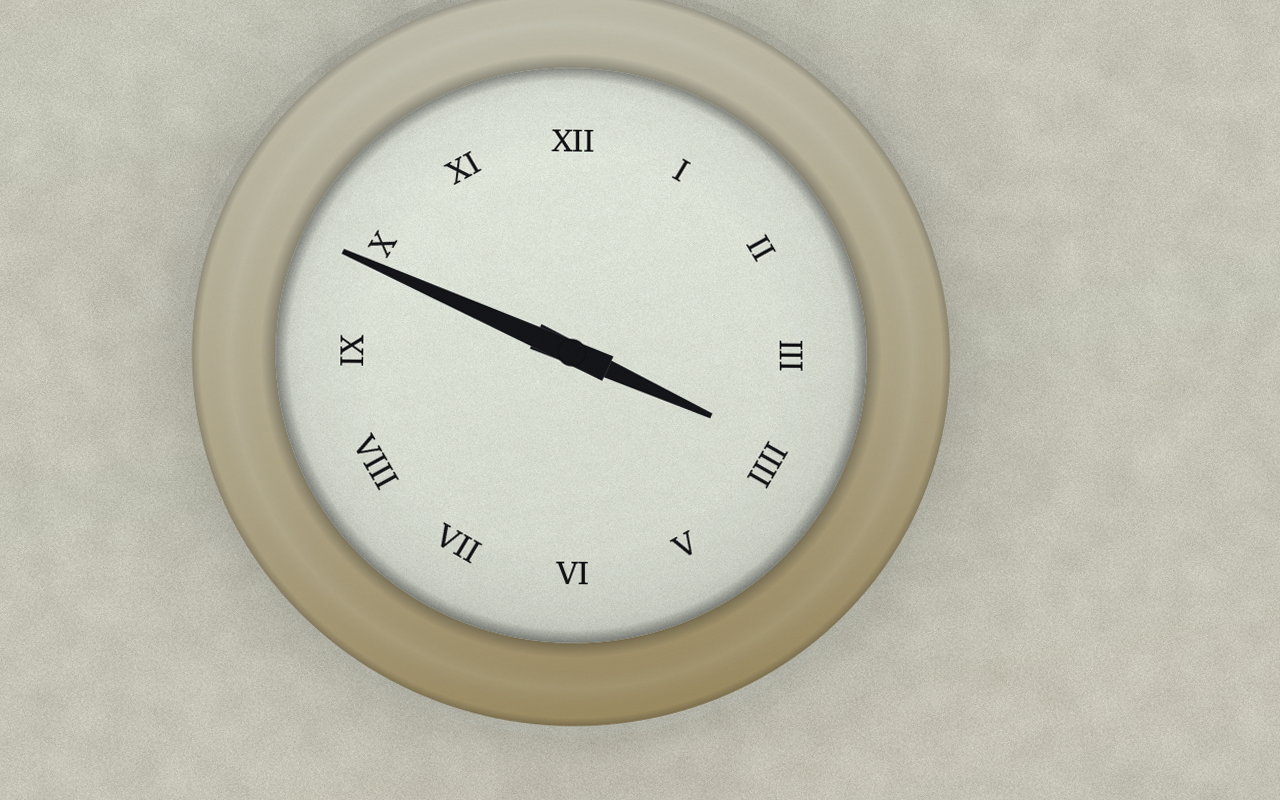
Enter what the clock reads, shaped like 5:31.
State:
3:49
